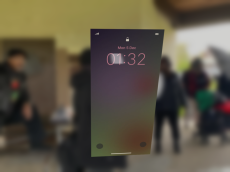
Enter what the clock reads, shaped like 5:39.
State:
1:32
